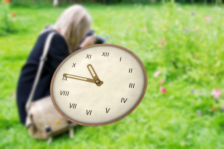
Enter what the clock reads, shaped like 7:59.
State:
10:46
